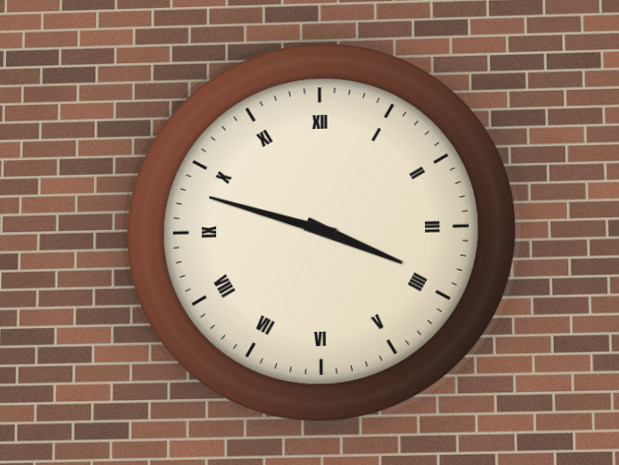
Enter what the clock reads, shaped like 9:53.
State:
3:48
